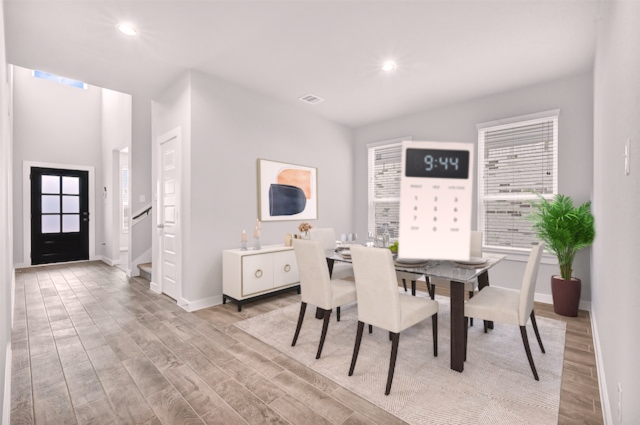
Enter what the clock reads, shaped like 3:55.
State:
9:44
